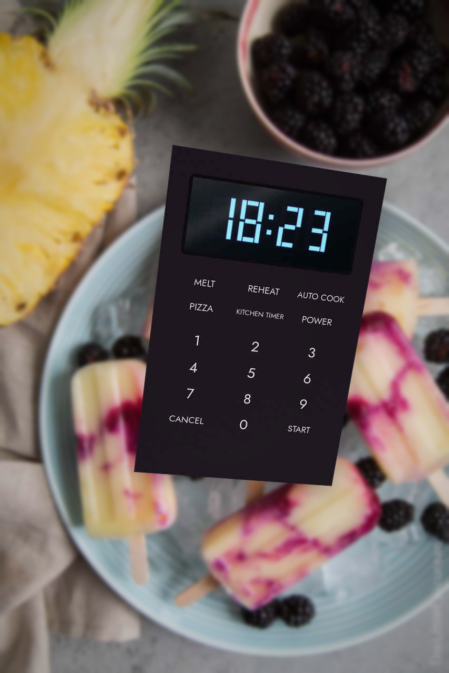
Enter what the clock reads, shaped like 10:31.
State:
18:23
